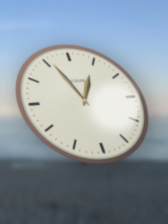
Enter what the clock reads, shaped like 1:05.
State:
12:56
